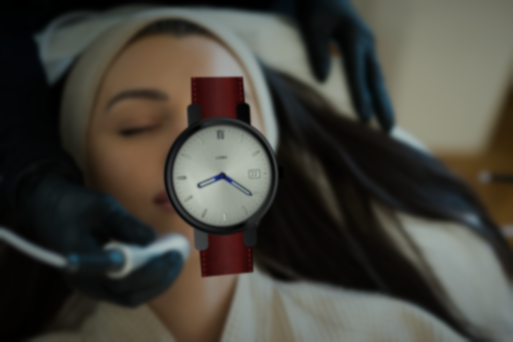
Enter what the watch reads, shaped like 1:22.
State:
8:21
